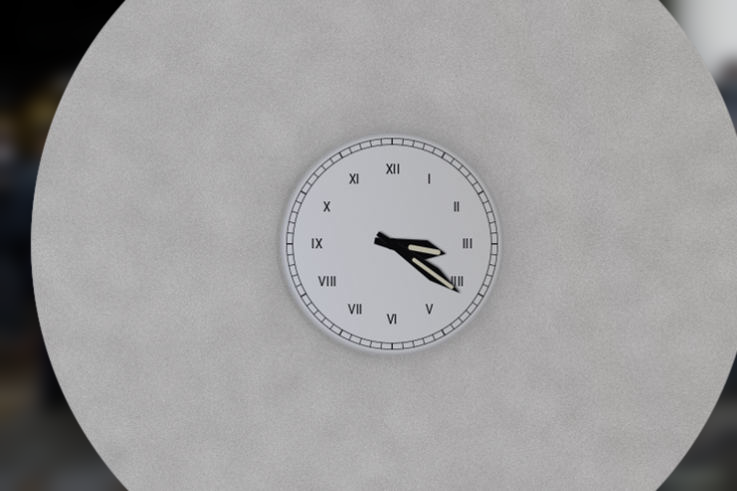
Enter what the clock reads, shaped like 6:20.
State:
3:21
